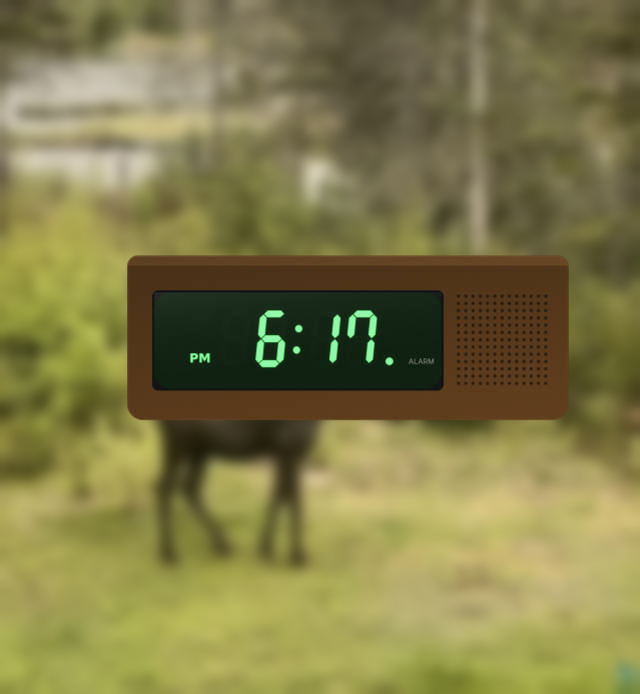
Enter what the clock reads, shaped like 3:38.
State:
6:17
